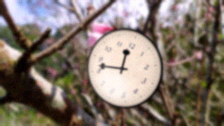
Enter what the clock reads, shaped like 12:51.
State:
11:42
